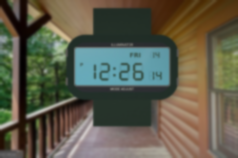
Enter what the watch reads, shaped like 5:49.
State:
12:26
